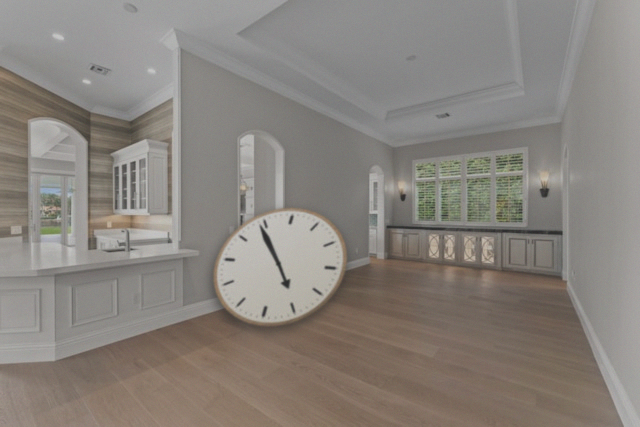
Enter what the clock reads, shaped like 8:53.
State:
4:54
